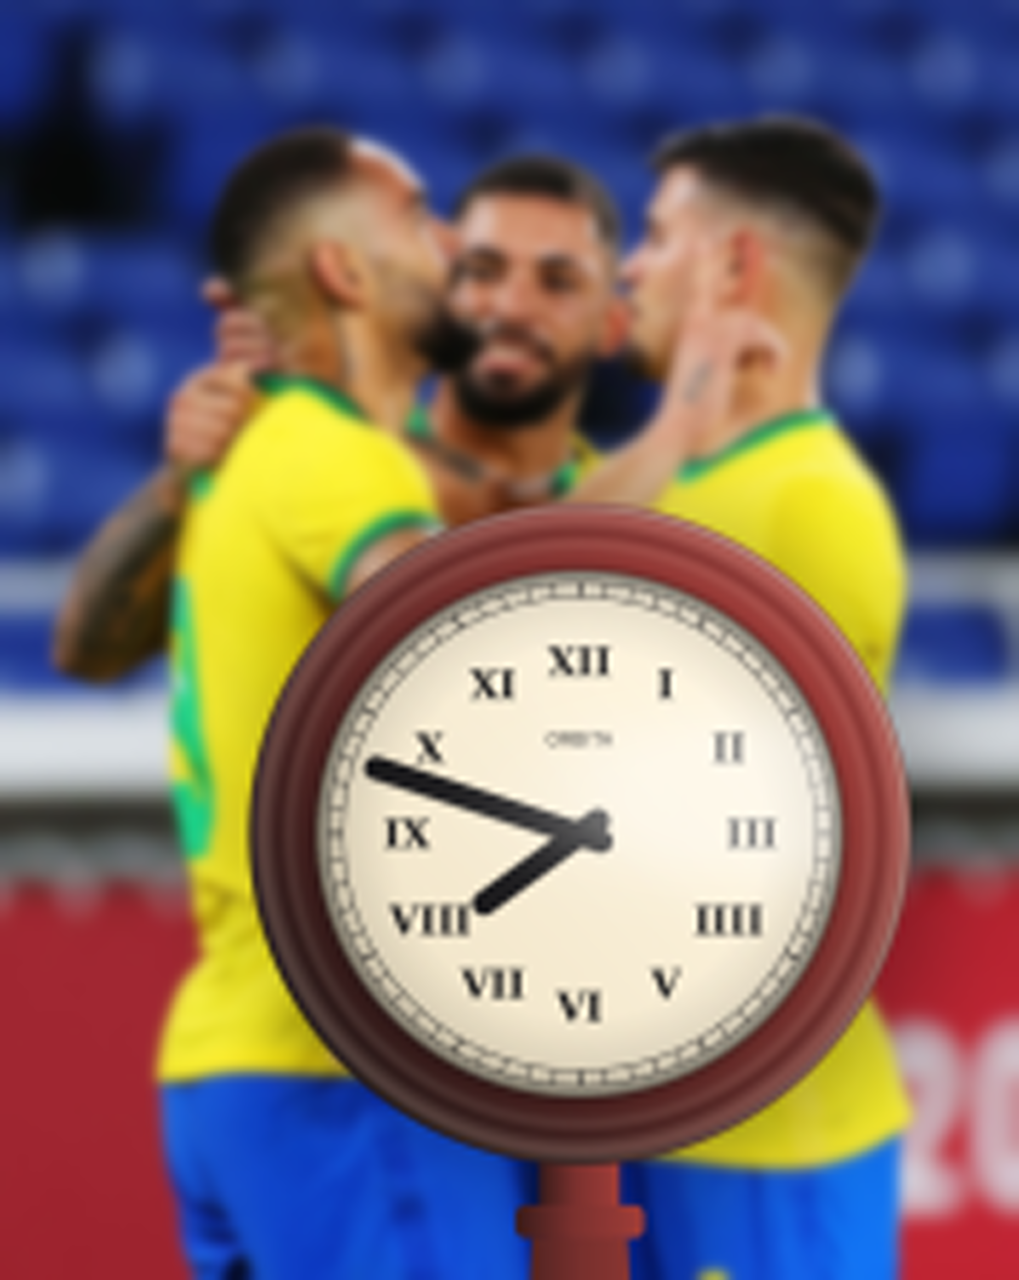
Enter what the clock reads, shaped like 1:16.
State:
7:48
